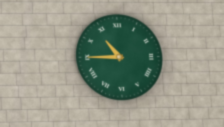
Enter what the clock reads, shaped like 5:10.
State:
10:45
